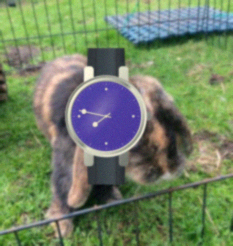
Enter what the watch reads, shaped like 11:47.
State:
7:47
